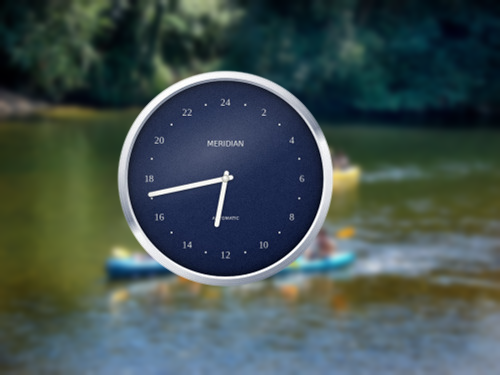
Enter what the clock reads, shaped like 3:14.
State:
12:43
